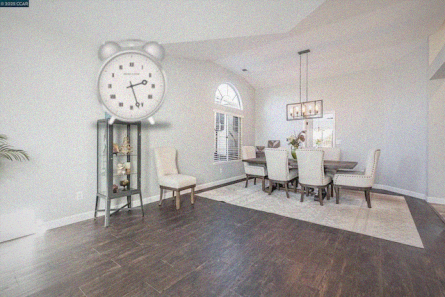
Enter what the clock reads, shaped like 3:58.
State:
2:27
